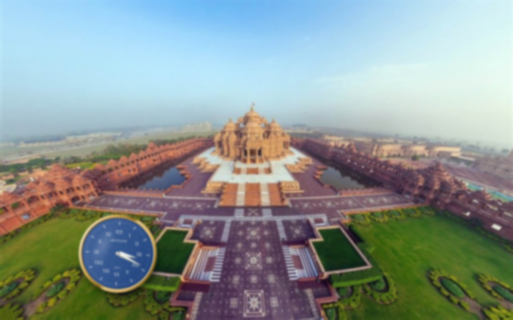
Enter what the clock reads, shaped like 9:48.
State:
3:19
